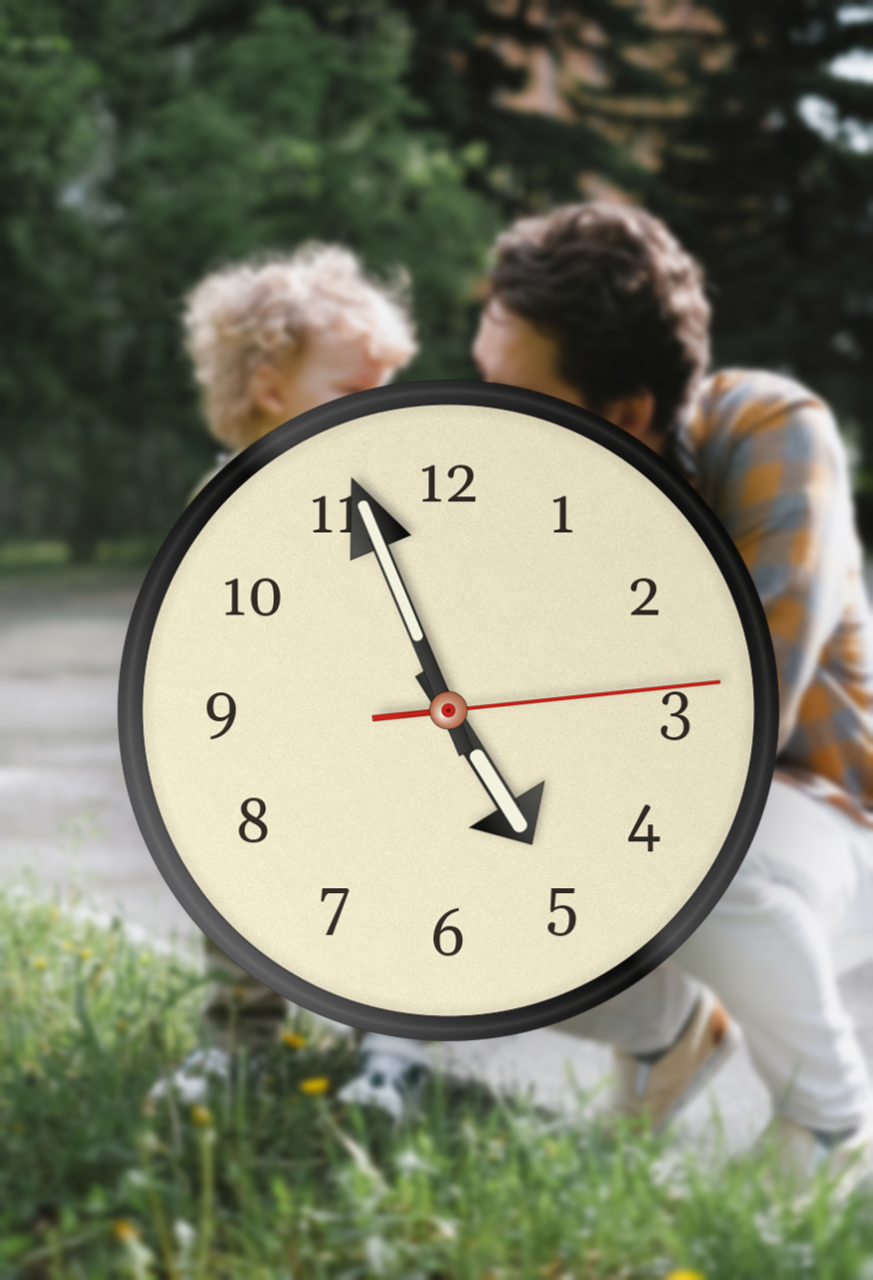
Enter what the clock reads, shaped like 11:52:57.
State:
4:56:14
